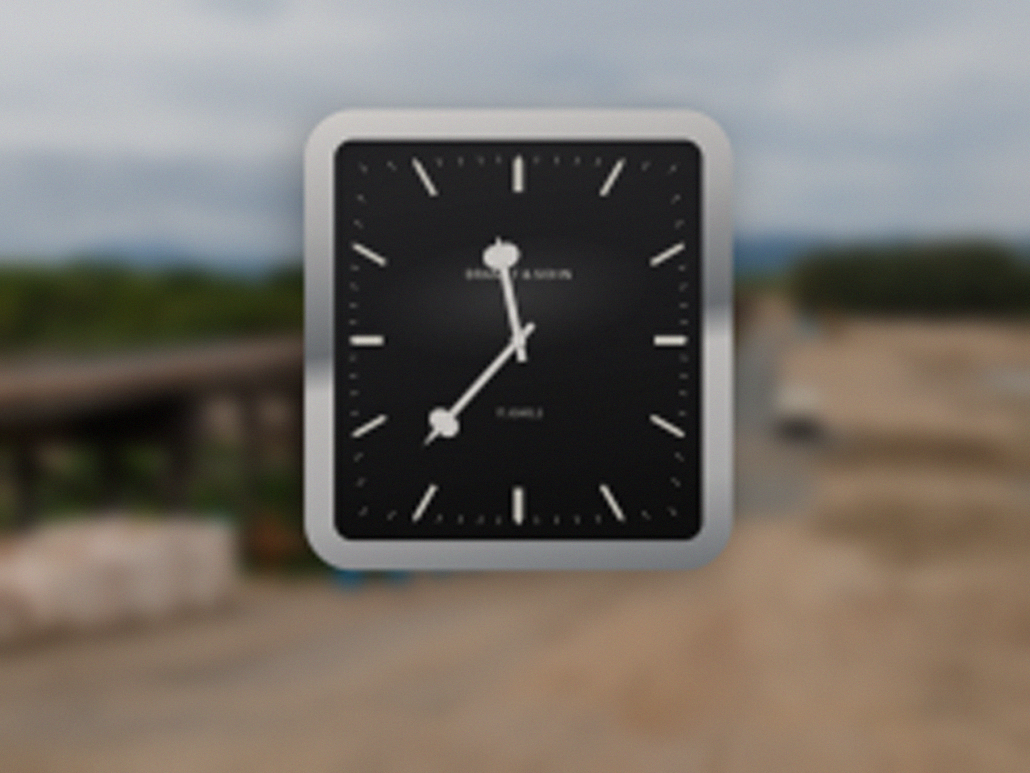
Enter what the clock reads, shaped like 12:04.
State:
11:37
